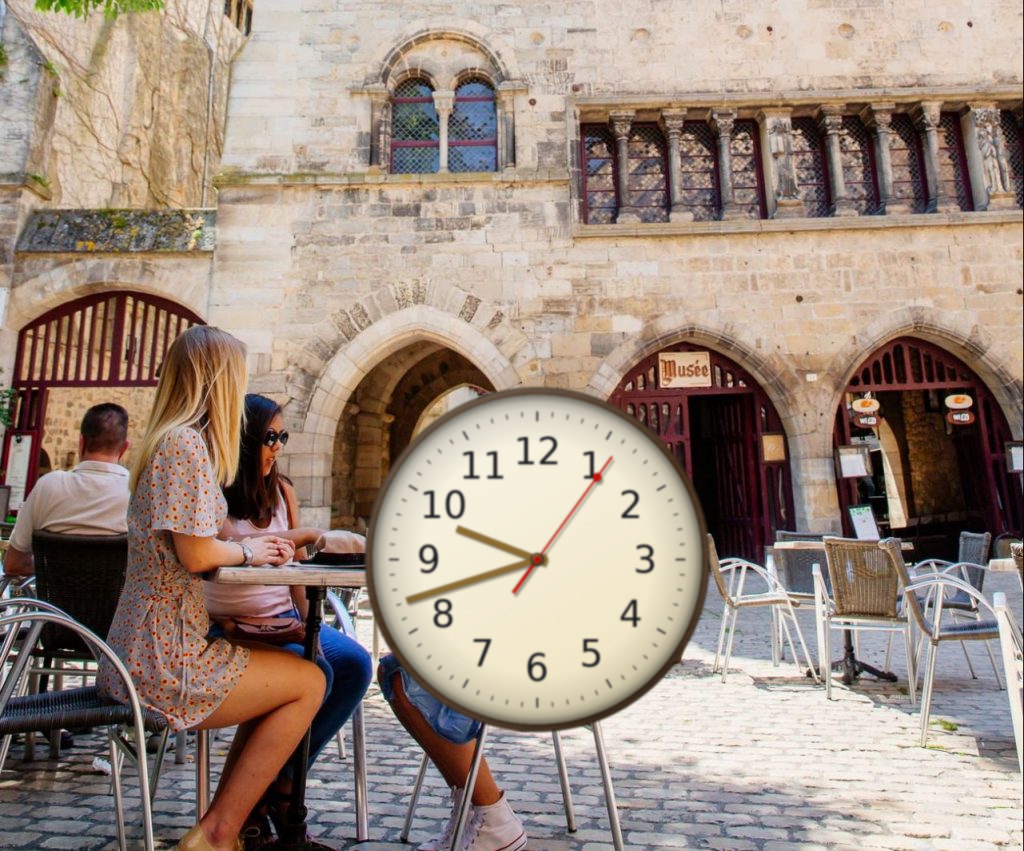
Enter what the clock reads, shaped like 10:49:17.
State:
9:42:06
